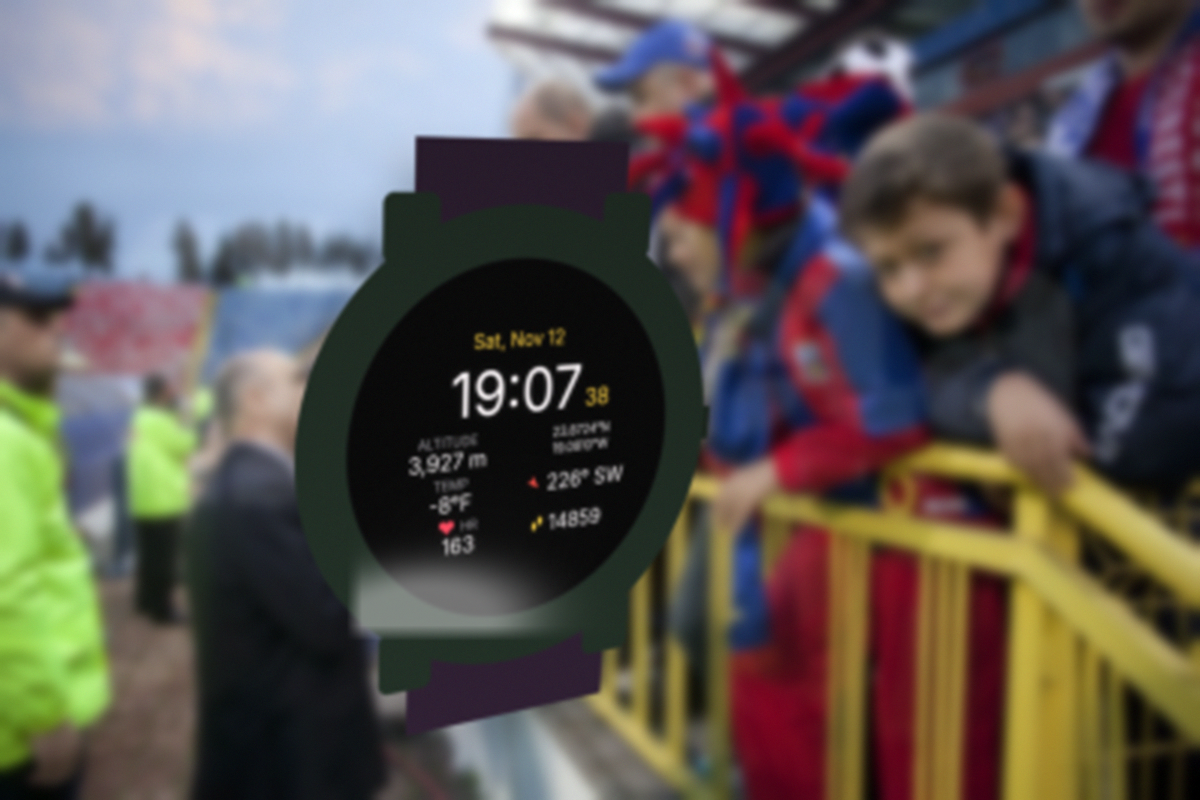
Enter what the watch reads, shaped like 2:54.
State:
19:07
